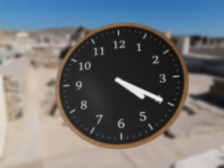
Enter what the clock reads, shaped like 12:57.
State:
4:20
